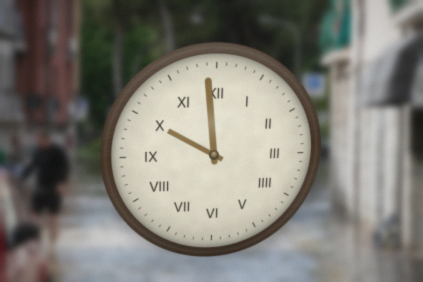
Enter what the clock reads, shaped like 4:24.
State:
9:59
